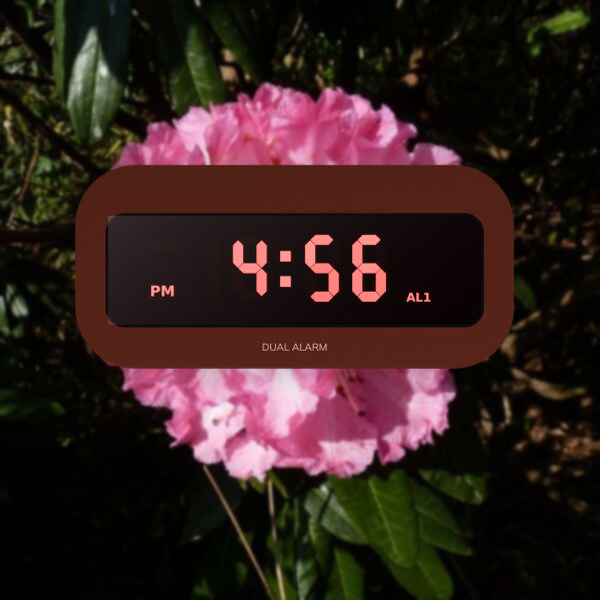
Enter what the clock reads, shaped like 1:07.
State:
4:56
